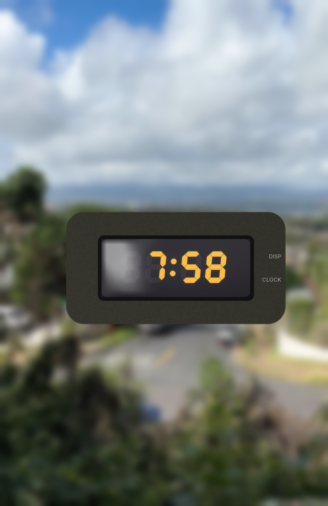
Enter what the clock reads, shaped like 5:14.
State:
7:58
